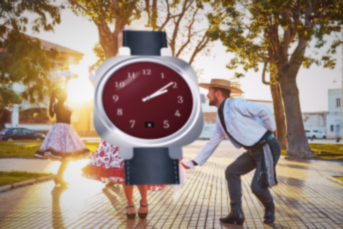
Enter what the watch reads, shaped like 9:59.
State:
2:09
